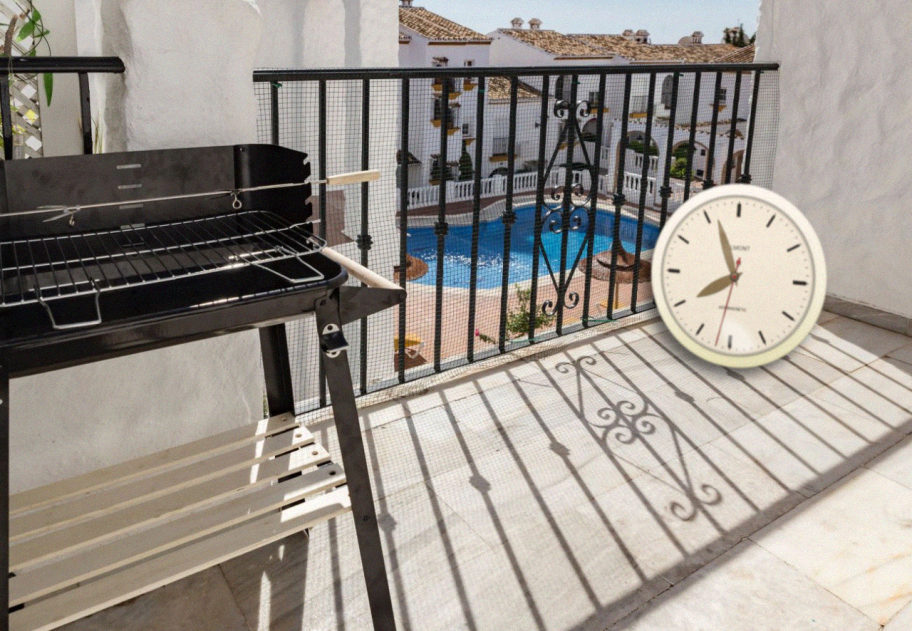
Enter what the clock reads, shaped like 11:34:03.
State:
7:56:32
